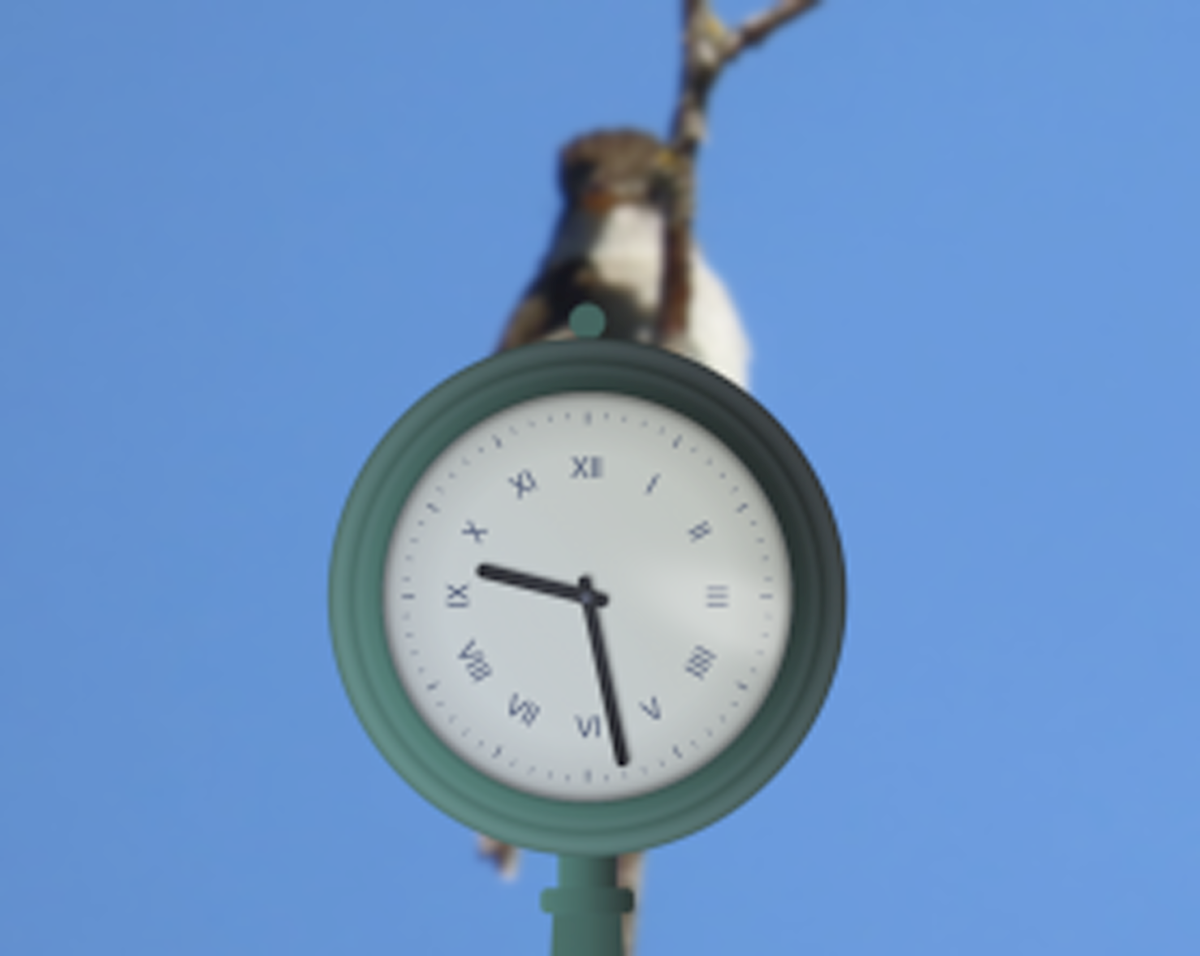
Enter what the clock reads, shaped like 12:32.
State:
9:28
